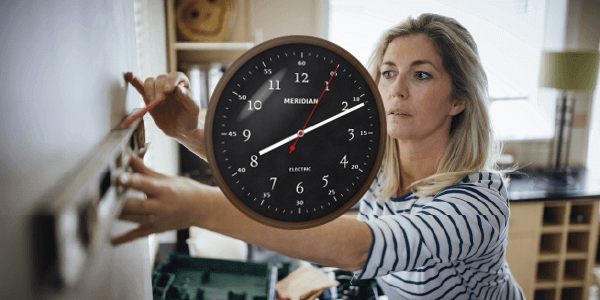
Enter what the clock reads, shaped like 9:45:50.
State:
8:11:05
